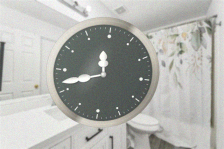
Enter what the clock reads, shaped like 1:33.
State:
11:42
